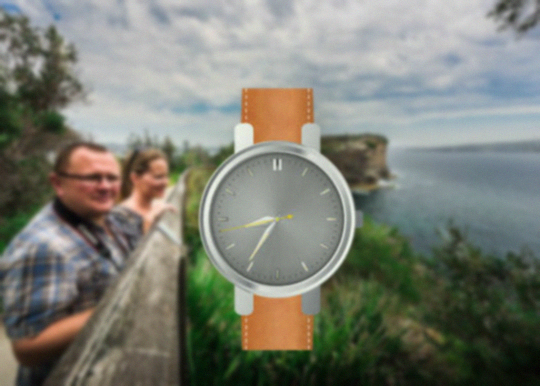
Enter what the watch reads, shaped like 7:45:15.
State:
8:35:43
